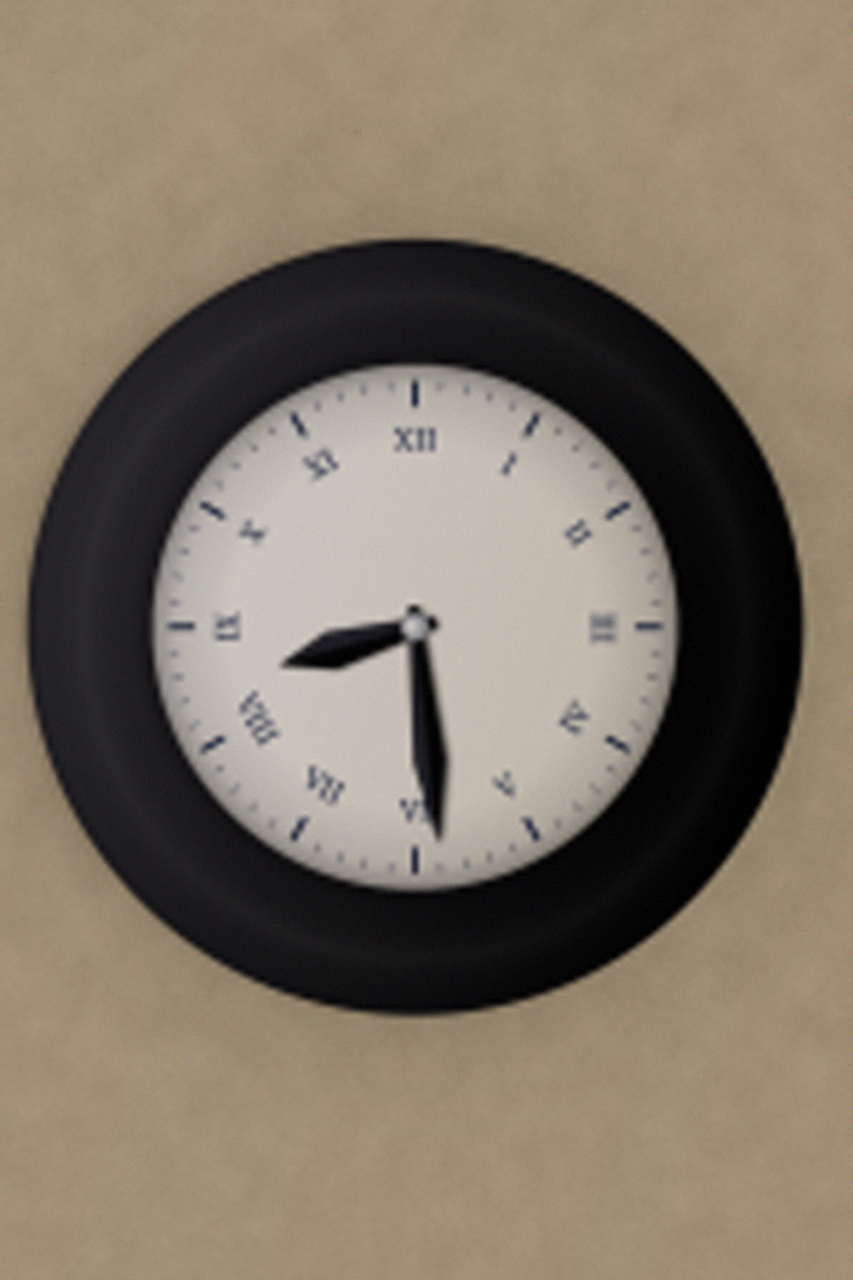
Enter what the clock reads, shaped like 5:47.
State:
8:29
